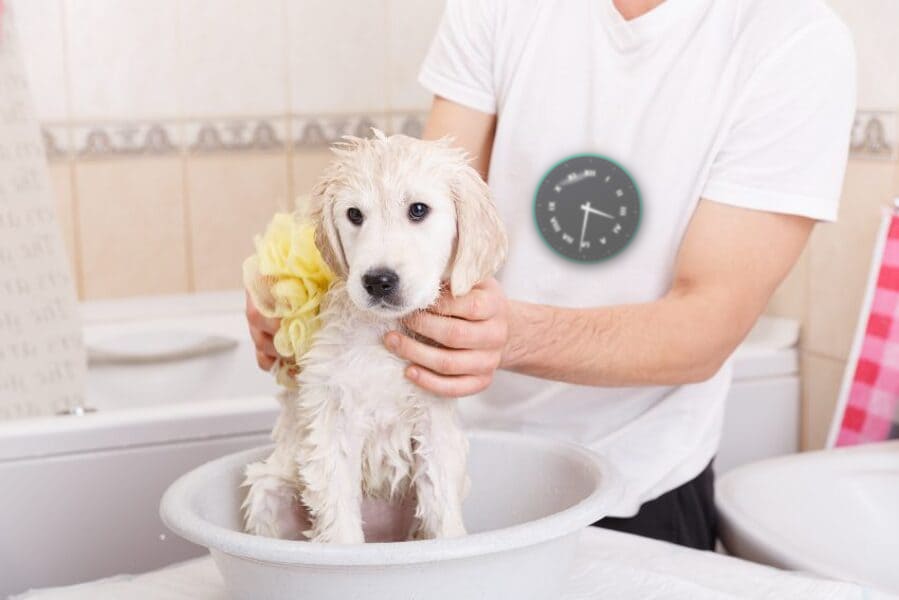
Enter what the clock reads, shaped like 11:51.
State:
3:31
